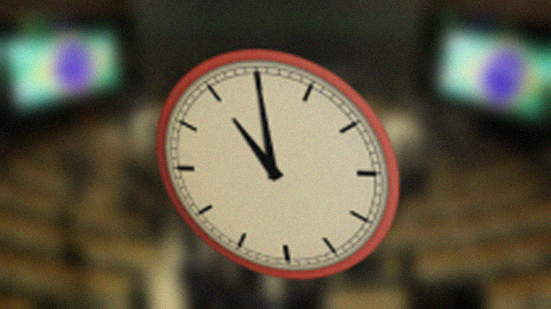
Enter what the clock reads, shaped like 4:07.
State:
11:00
